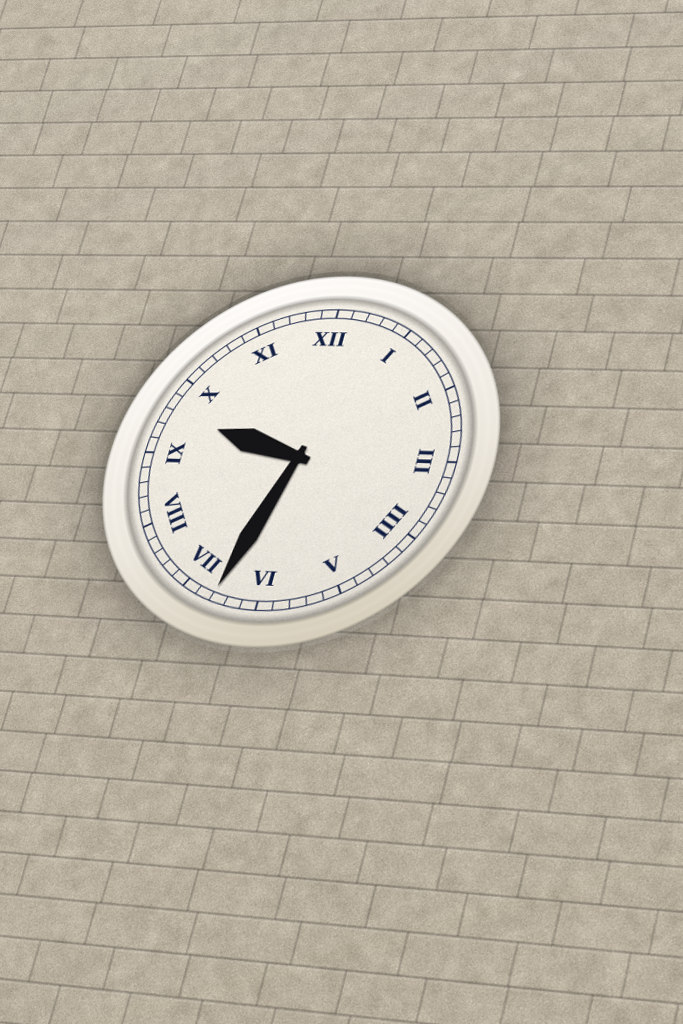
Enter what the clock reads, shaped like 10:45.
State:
9:33
